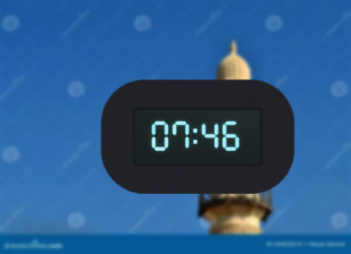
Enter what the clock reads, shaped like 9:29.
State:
7:46
